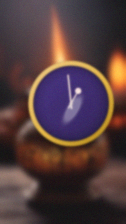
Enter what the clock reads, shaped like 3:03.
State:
12:59
